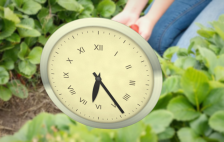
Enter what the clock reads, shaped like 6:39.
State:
6:24
